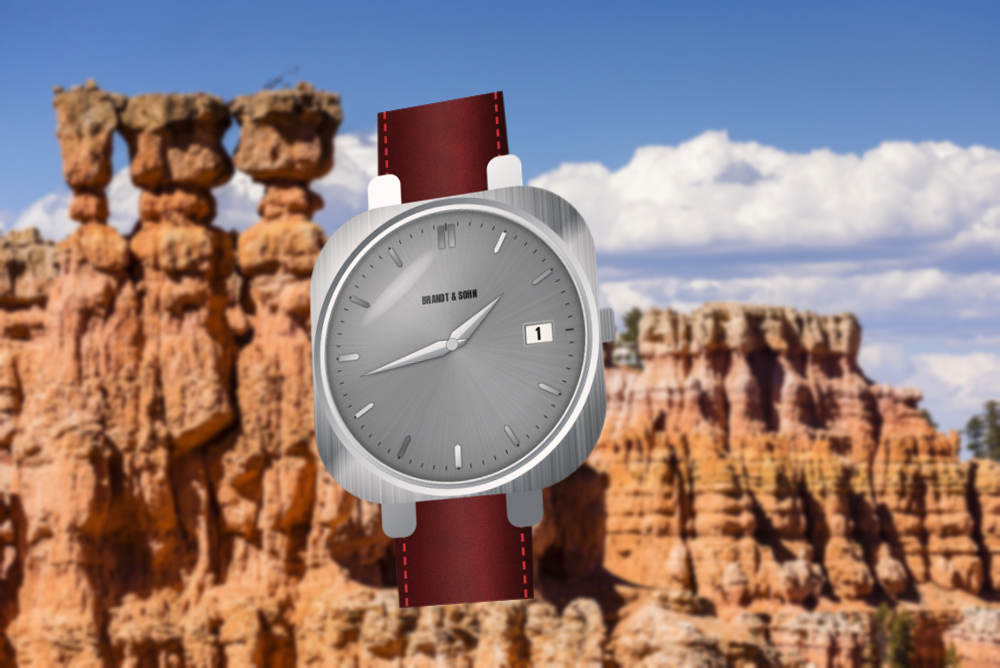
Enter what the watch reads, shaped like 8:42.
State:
1:43
